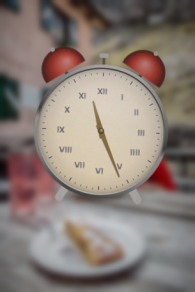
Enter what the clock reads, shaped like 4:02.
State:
11:26
